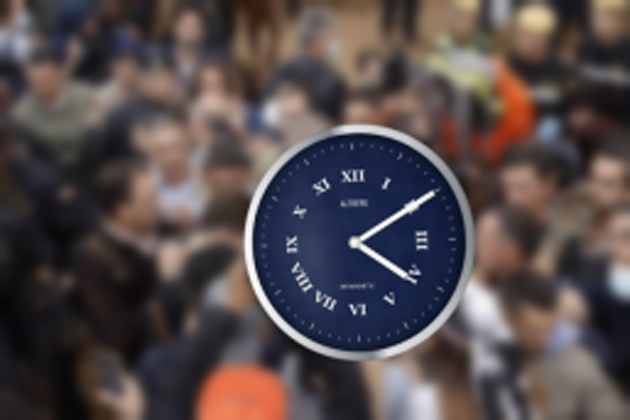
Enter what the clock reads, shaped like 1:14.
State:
4:10
